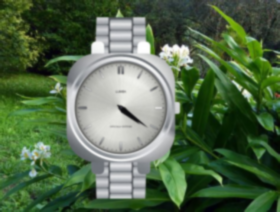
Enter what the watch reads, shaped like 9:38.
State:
4:21
